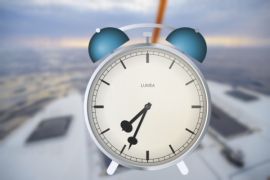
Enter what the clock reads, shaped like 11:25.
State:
7:34
